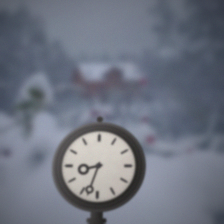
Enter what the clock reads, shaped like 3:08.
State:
8:33
